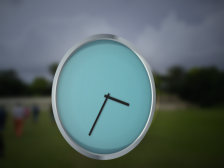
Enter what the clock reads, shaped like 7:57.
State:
3:35
